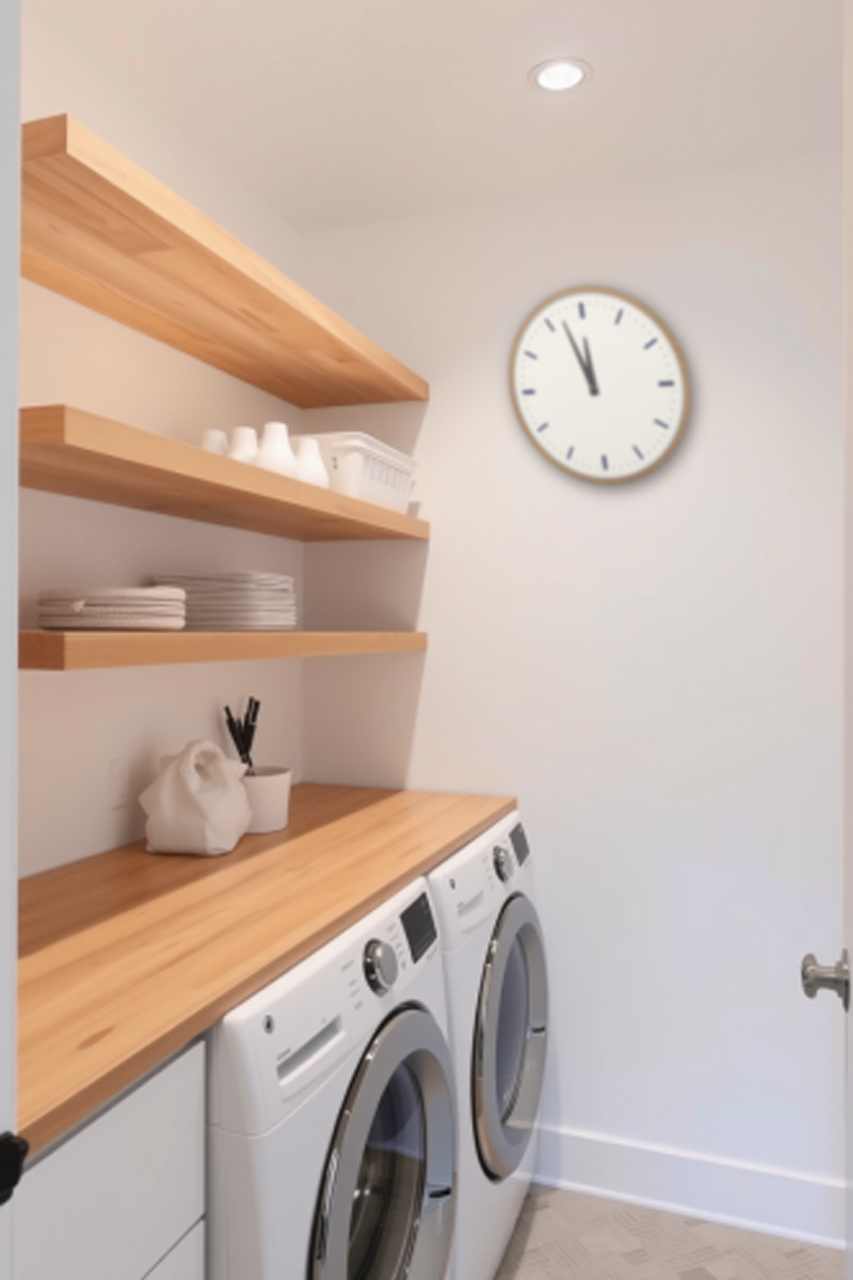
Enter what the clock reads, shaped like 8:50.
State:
11:57
